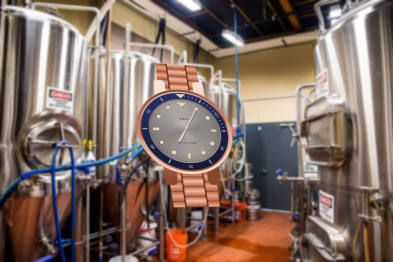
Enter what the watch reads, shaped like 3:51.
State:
7:05
